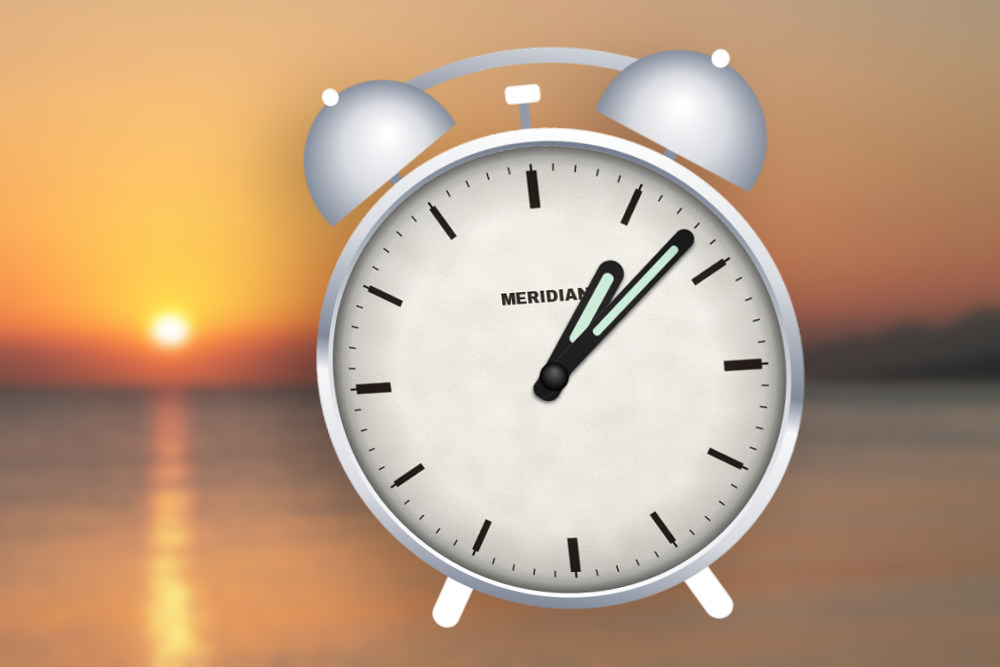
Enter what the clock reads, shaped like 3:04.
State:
1:08
